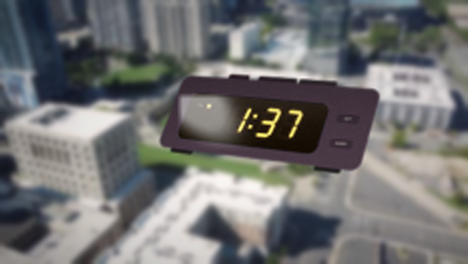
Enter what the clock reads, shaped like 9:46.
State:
1:37
